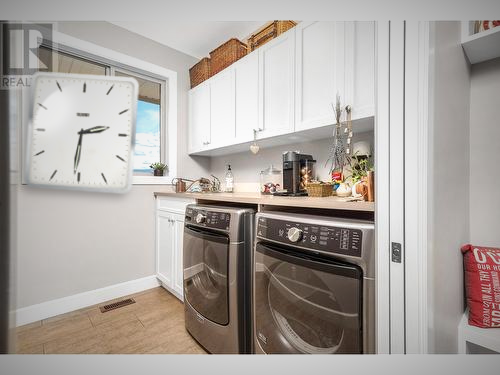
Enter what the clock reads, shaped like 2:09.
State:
2:31
